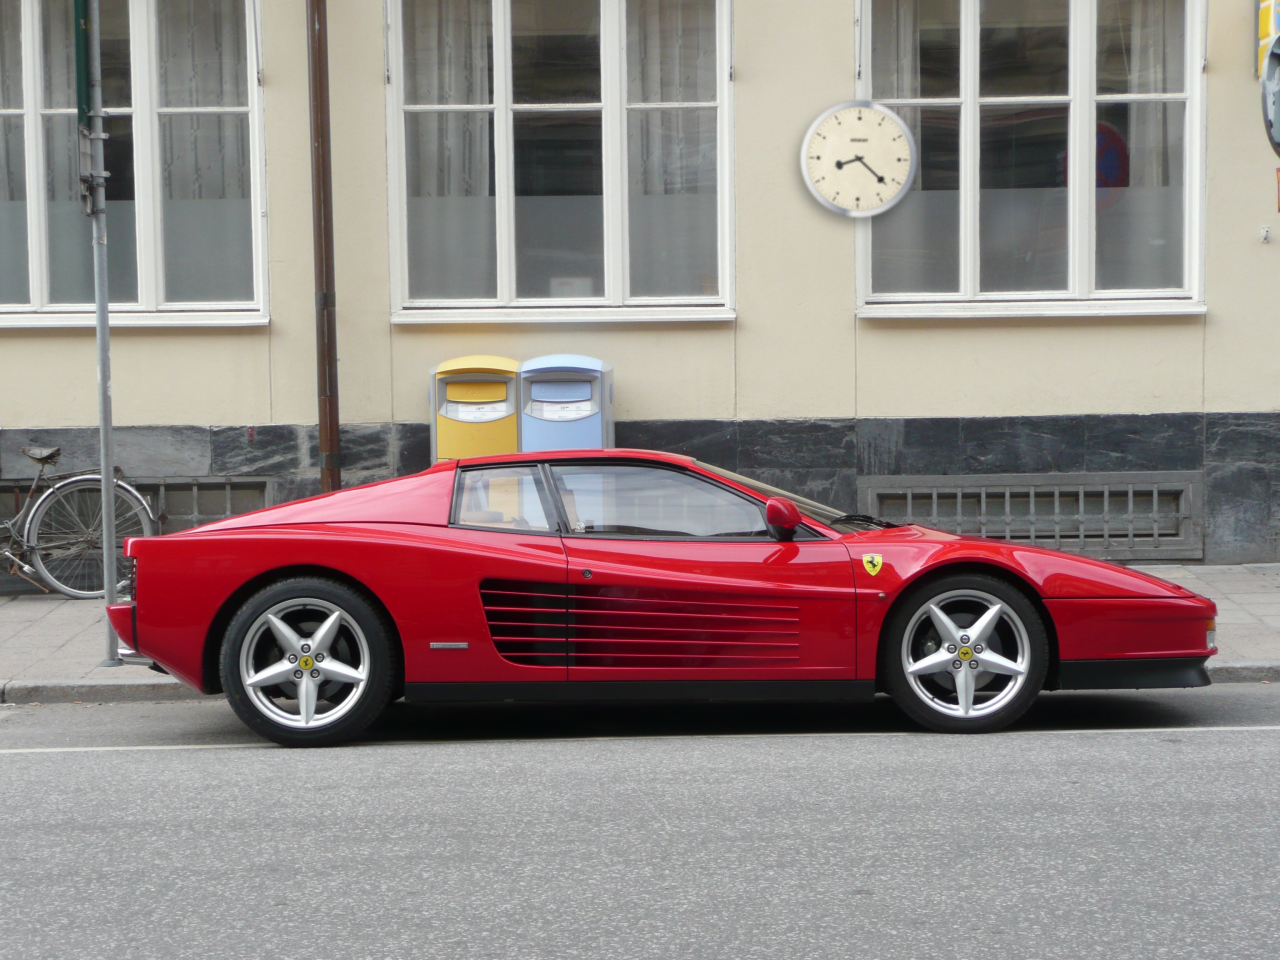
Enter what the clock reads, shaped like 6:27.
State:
8:22
